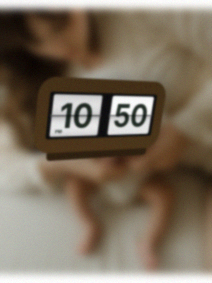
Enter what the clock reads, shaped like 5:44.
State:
10:50
